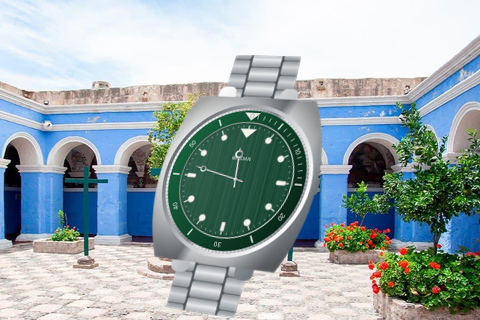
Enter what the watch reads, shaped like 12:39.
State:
11:47
